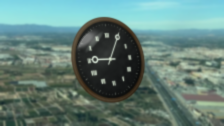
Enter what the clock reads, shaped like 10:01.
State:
9:05
